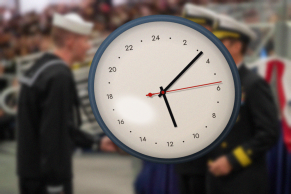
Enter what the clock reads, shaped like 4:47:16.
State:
11:08:14
